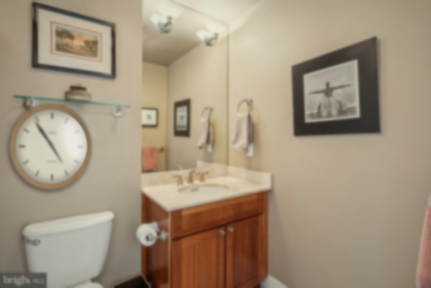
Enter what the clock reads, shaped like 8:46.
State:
4:54
